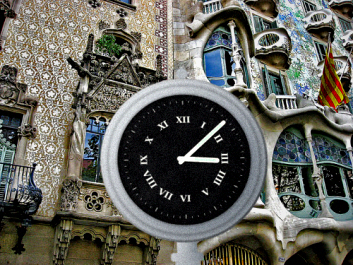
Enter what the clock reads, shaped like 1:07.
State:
3:08
